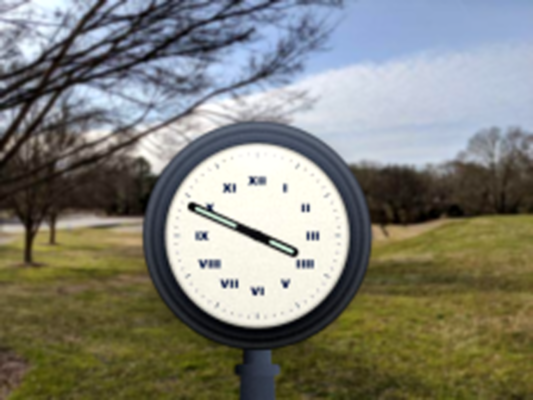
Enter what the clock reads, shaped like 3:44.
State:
3:49
